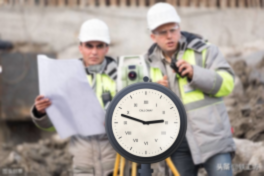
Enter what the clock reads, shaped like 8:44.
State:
2:48
